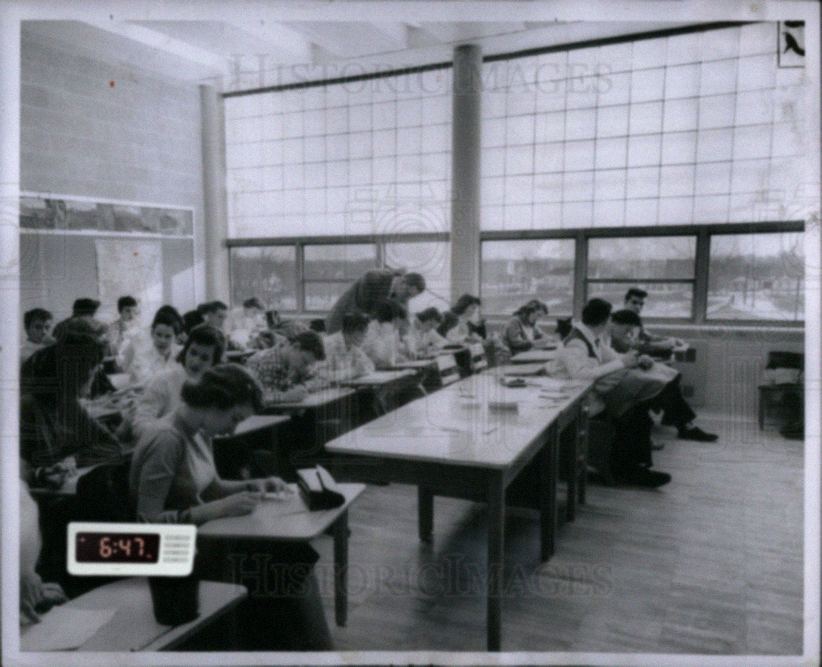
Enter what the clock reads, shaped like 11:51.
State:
6:47
